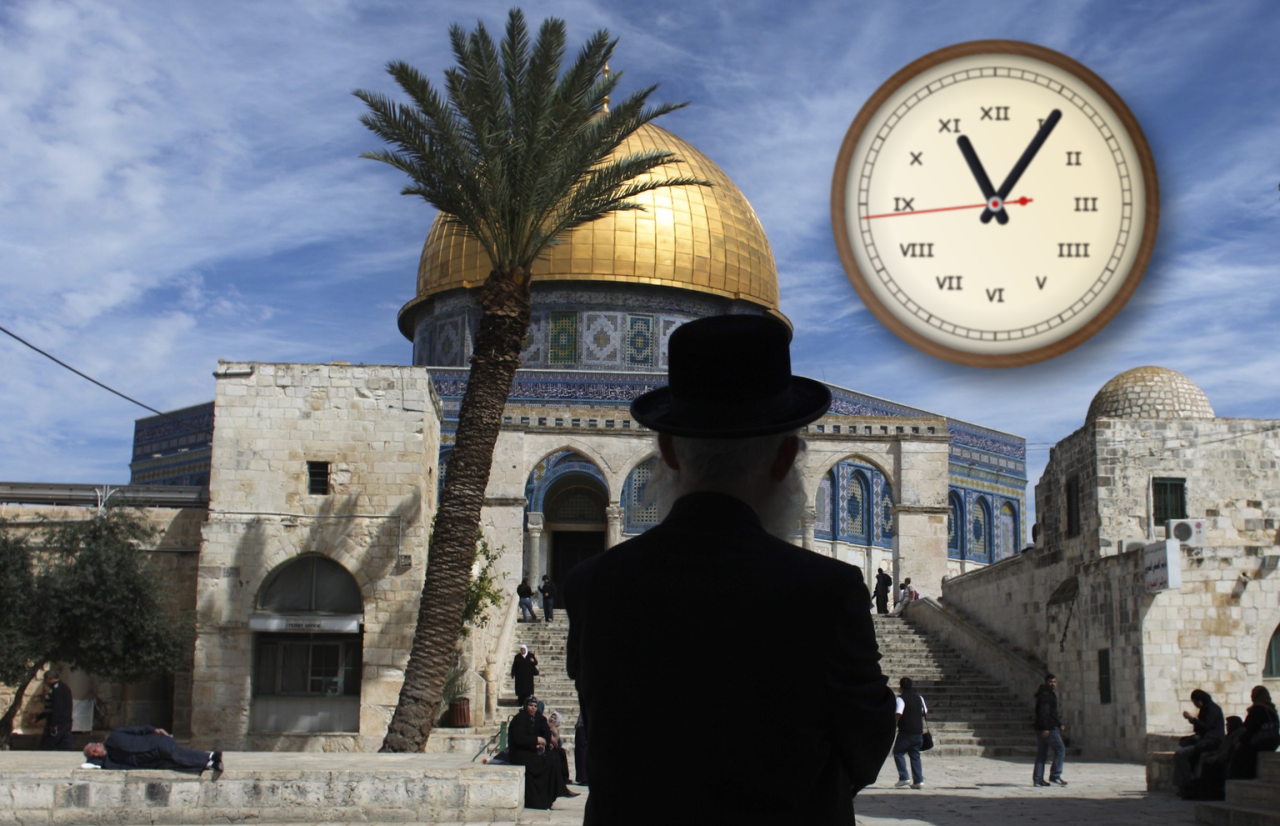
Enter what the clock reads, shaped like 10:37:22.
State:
11:05:44
